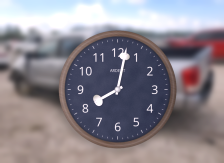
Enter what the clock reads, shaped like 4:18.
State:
8:02
